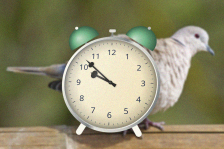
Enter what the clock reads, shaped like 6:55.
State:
9:52
